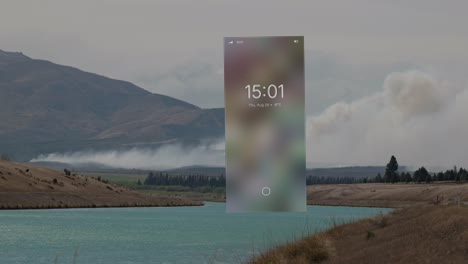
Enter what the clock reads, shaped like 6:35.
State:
15:01
